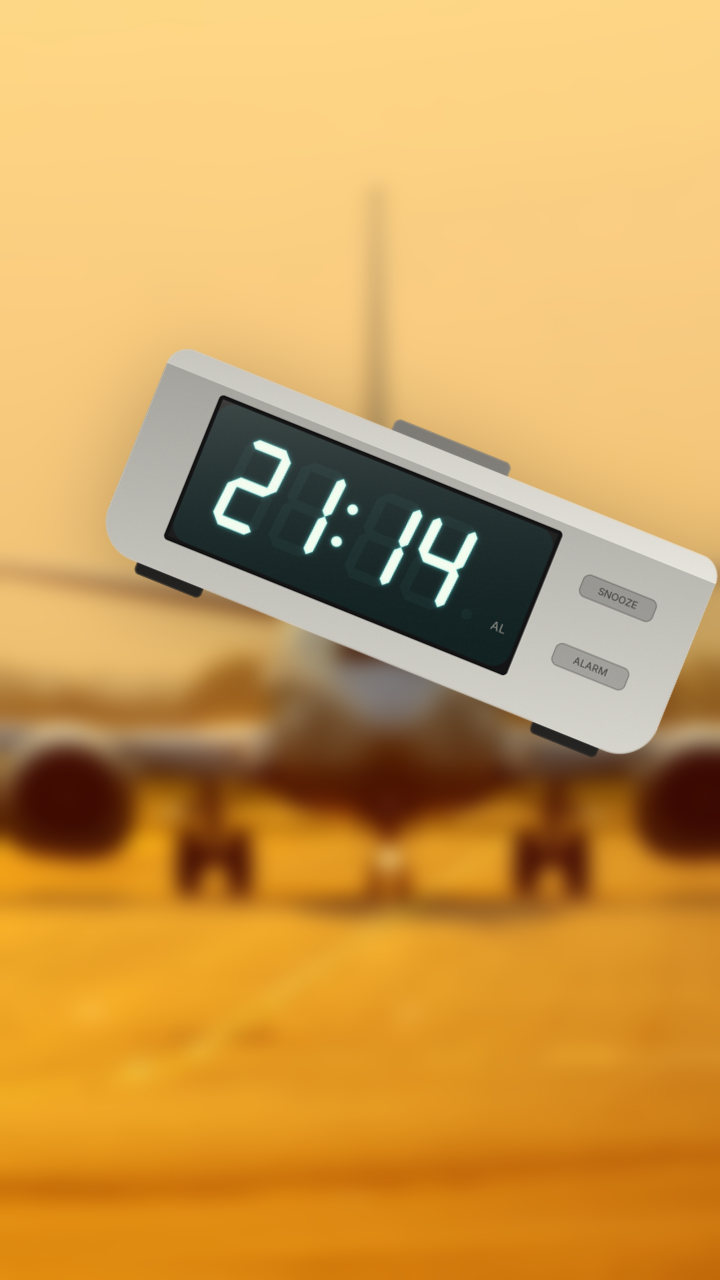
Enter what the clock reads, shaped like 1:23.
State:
21:14
